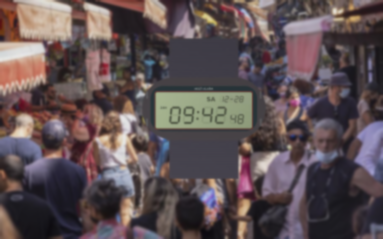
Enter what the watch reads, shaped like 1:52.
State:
9:42
